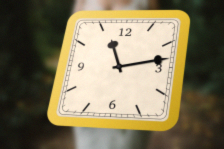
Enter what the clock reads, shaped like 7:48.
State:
11:13
